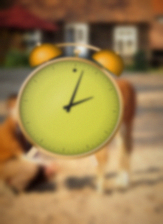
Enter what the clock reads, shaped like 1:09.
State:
2:02
